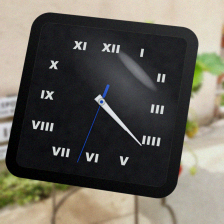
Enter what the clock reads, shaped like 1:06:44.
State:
4:21:32
